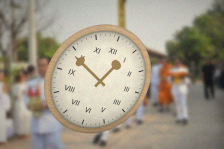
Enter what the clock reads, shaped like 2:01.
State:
12:49
